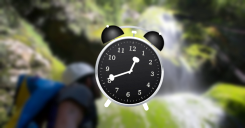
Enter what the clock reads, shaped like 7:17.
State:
12:41
